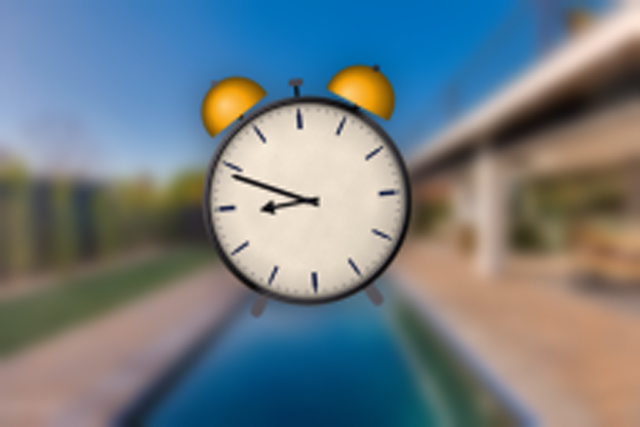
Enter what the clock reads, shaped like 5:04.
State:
8:49
